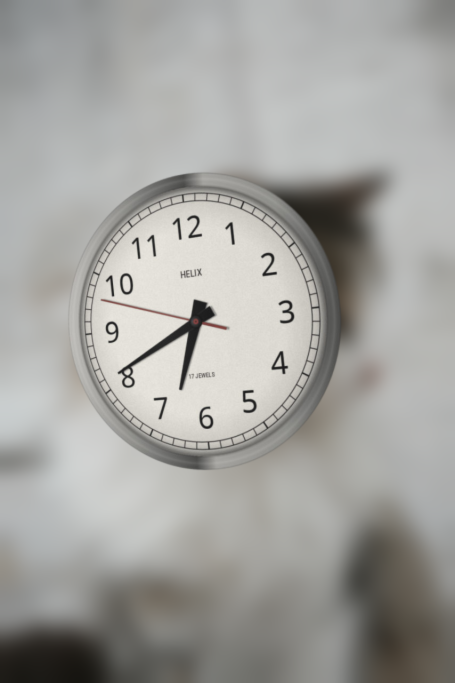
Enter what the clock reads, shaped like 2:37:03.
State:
6:40:48
